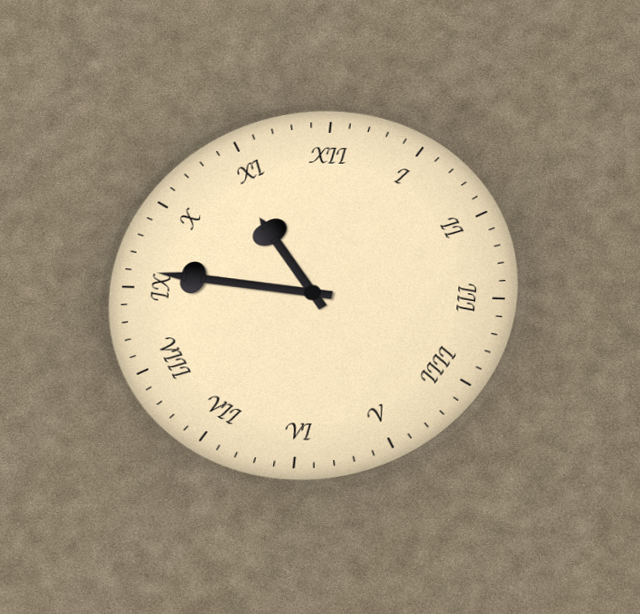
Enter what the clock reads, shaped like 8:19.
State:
10:46
